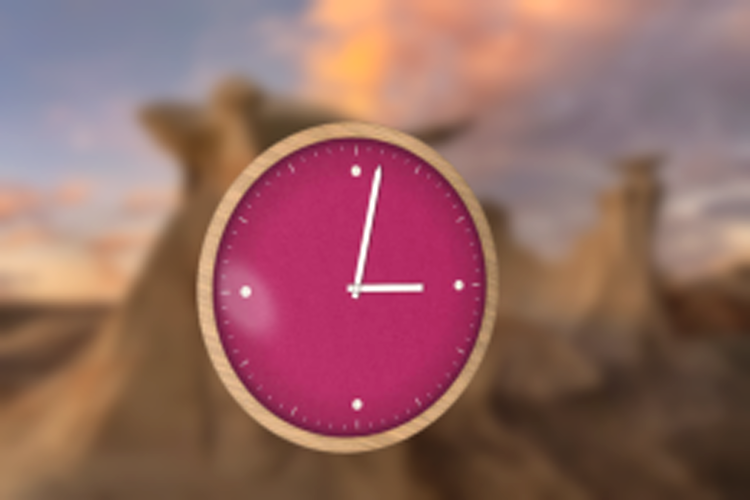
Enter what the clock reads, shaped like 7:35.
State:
3:02
